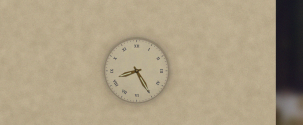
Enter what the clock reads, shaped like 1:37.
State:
8:25
